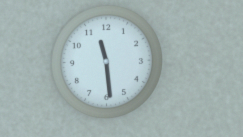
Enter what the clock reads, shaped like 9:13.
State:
11:29
